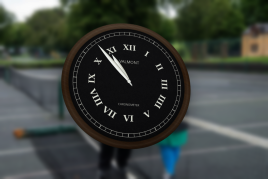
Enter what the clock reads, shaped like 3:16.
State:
10:53
